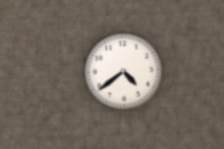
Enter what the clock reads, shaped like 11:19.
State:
4:39
